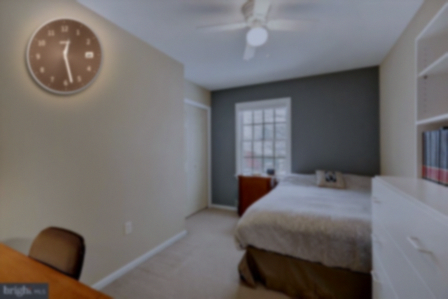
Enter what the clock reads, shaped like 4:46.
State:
12:28
